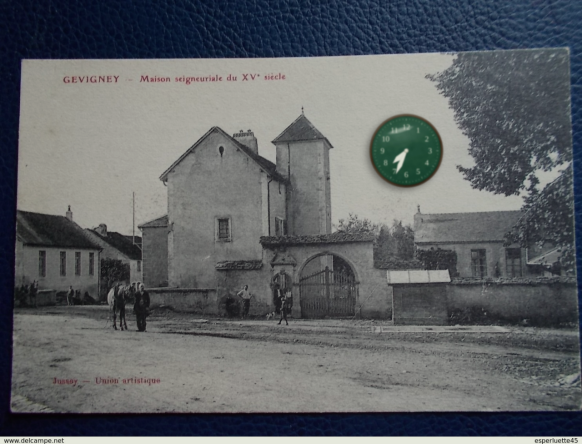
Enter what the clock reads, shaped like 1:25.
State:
7:34
